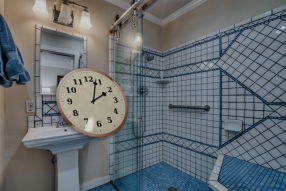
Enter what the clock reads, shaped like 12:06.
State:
2:03
